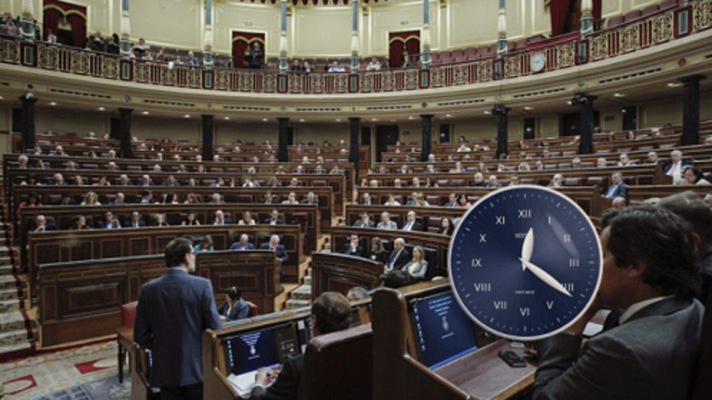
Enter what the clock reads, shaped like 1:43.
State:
12:21
